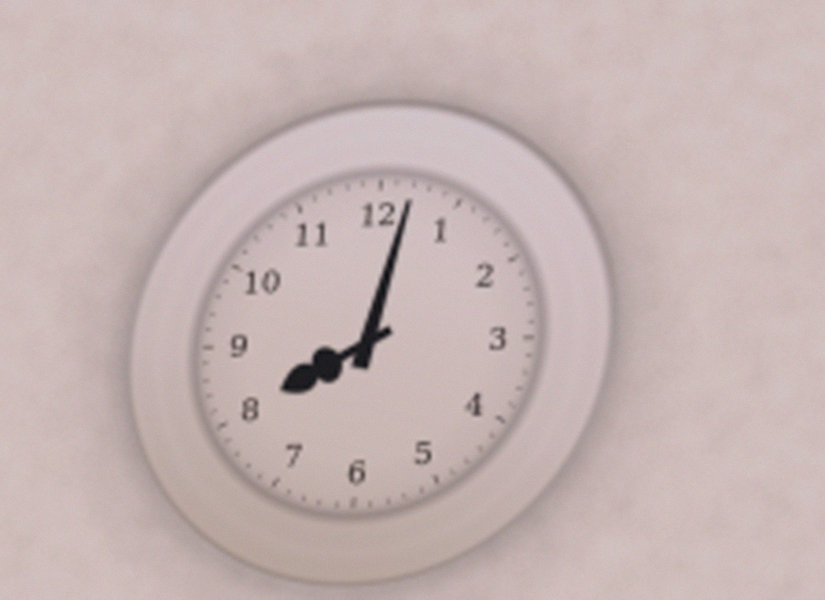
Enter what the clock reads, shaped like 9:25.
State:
8:02
